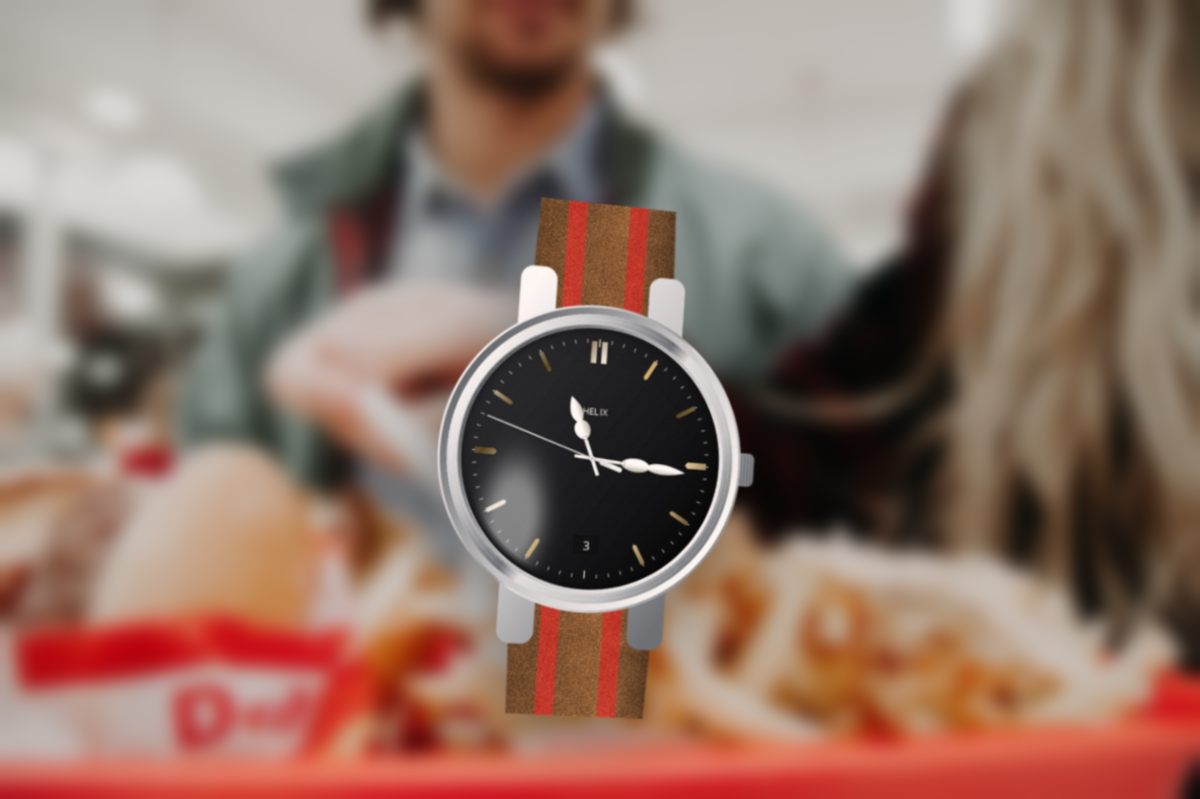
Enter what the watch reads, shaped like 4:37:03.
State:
11:15:48
